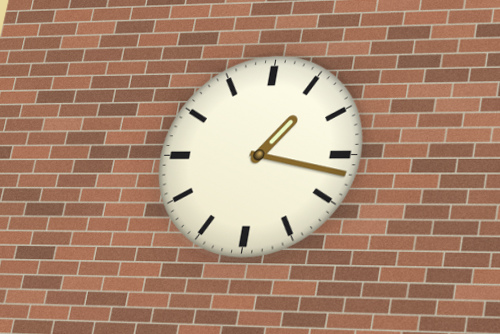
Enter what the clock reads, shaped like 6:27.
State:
1:17
